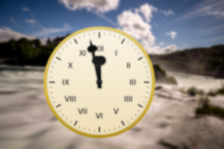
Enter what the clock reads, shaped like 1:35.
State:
11:58
